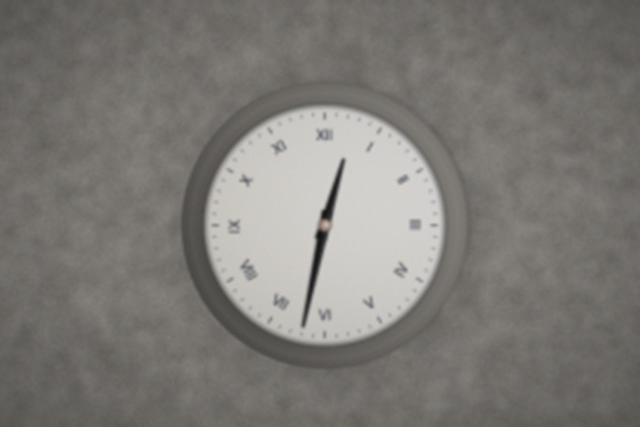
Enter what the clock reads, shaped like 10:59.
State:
12:32
